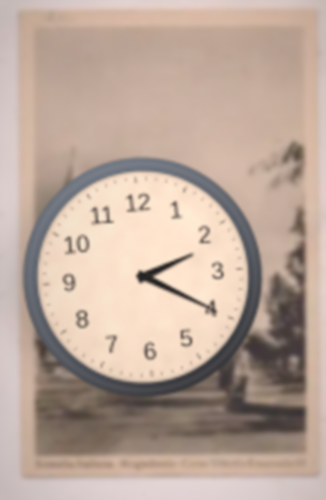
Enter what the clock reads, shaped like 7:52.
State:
2:20
